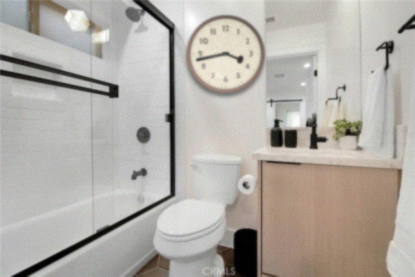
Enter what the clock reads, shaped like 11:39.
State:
3:43
